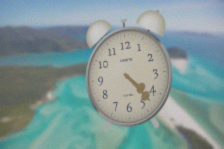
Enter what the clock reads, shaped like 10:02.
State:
4:23
